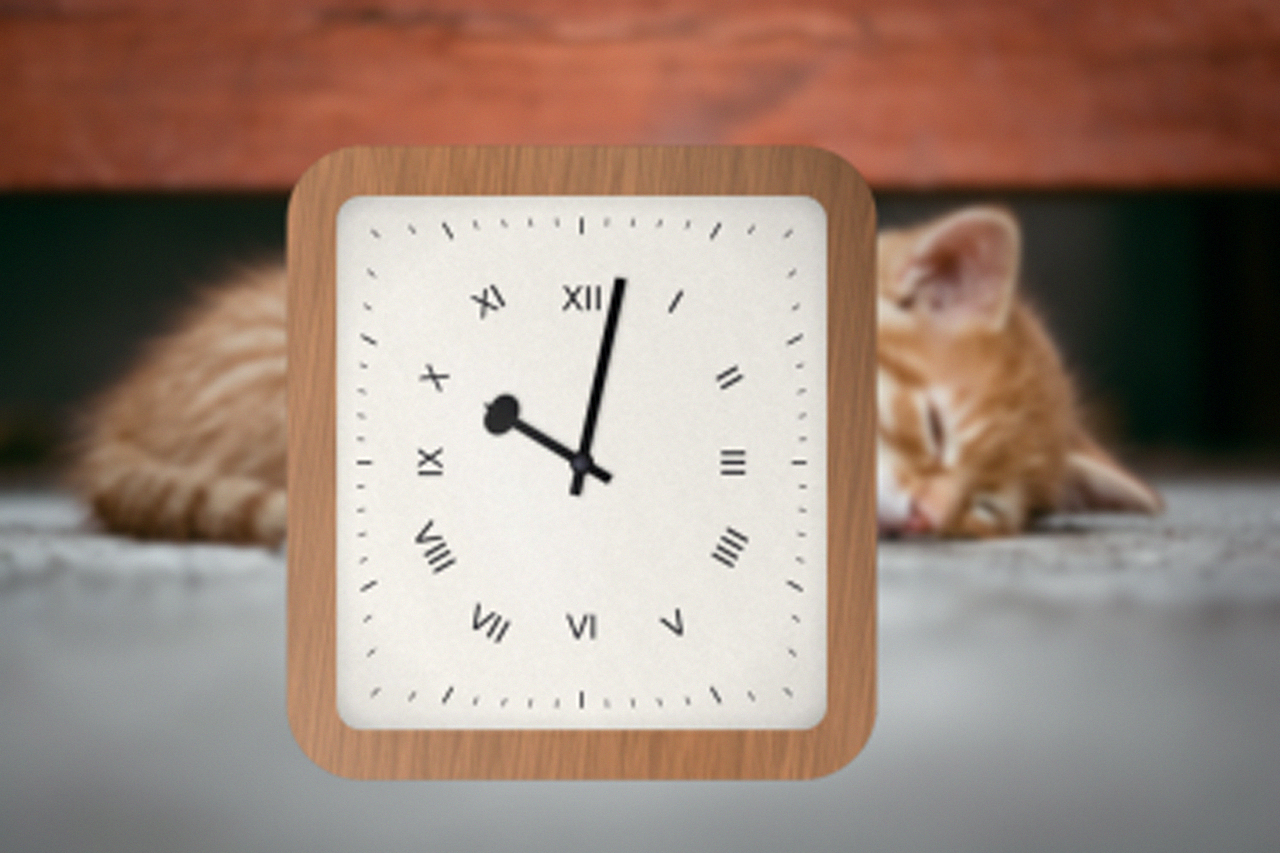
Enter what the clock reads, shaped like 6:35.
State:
10:02
